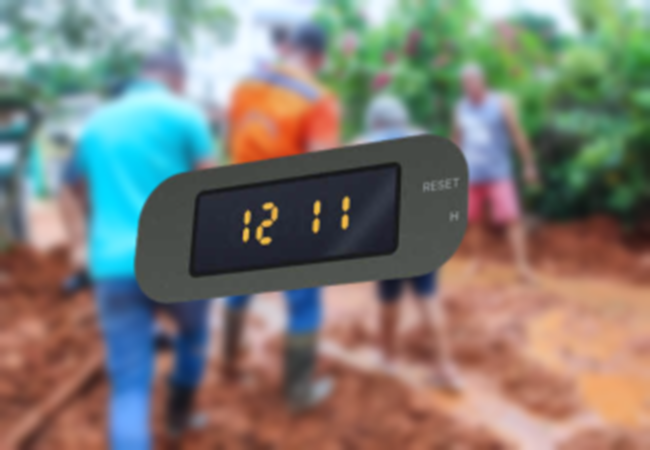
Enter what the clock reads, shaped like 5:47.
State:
12:11
